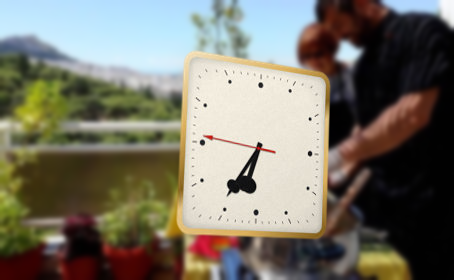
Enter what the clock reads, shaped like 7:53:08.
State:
6:35:46
